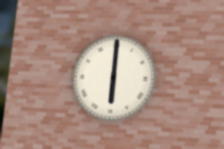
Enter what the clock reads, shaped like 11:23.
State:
6:00
